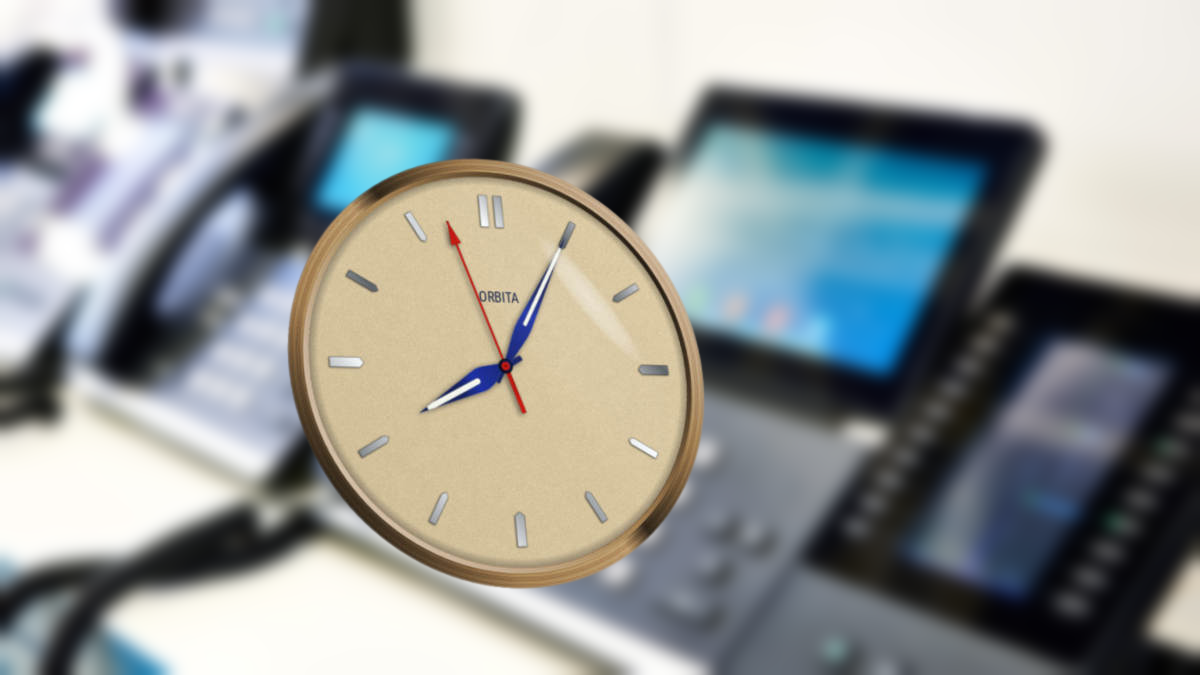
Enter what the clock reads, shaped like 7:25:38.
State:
8:04:57
